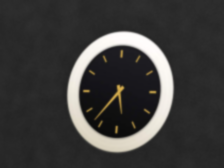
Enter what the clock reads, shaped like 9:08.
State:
5:37
